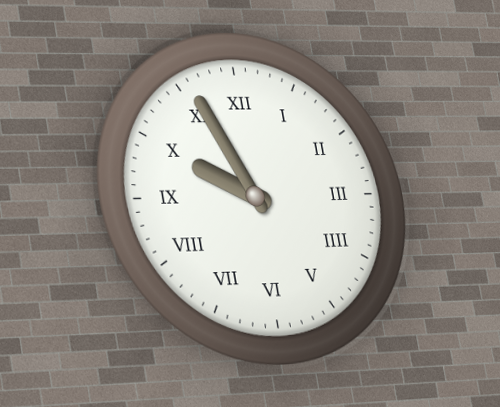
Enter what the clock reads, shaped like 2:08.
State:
9:56
